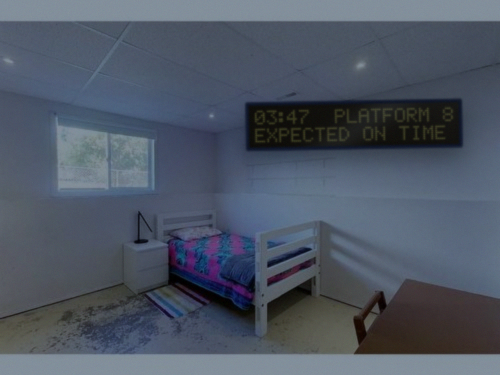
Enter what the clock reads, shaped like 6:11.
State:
3:47
